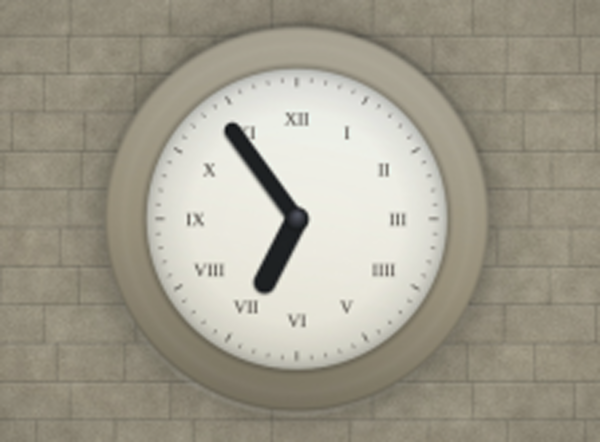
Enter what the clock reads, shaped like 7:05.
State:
6:54
